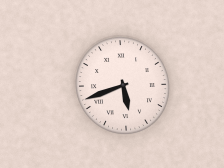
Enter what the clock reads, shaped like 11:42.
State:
5:42
